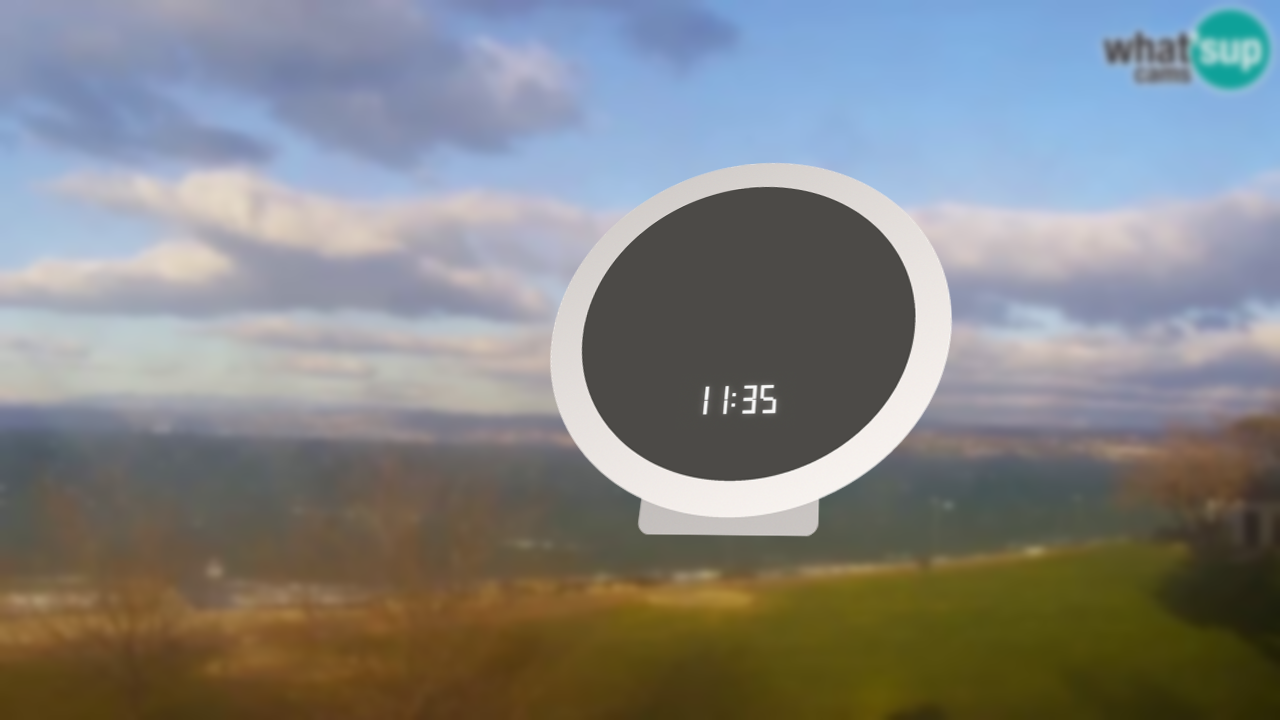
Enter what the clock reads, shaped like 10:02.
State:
11:35
